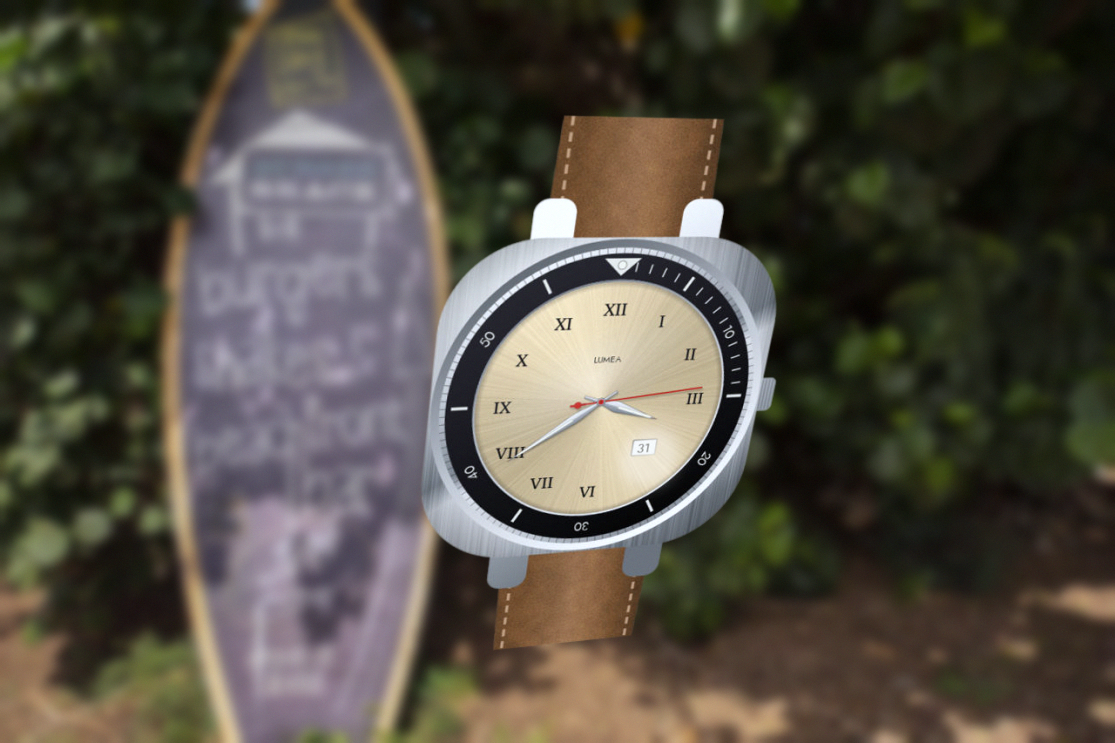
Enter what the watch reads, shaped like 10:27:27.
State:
3:39:14
